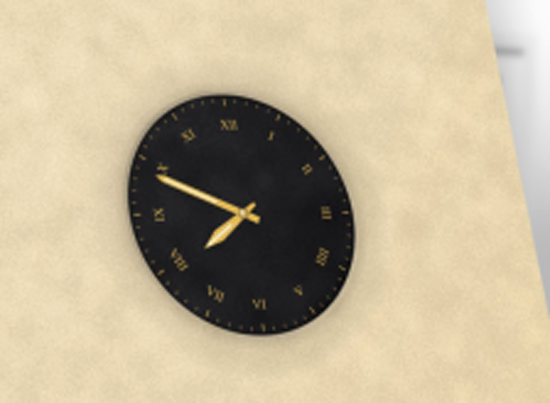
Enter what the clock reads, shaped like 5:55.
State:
7:49
